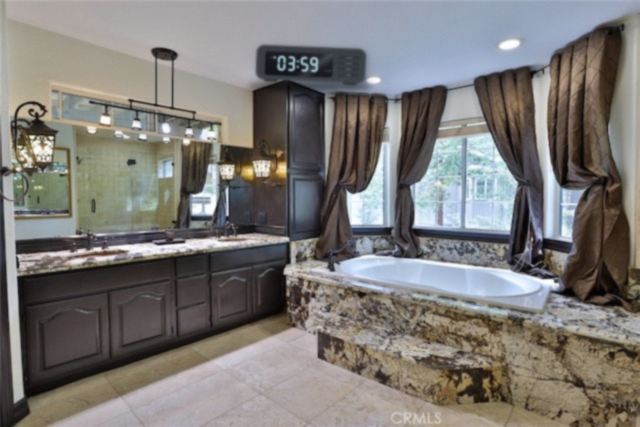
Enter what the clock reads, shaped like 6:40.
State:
3:59
